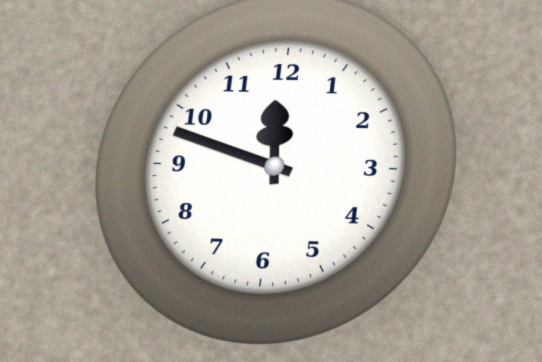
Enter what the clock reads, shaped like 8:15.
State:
11:48
